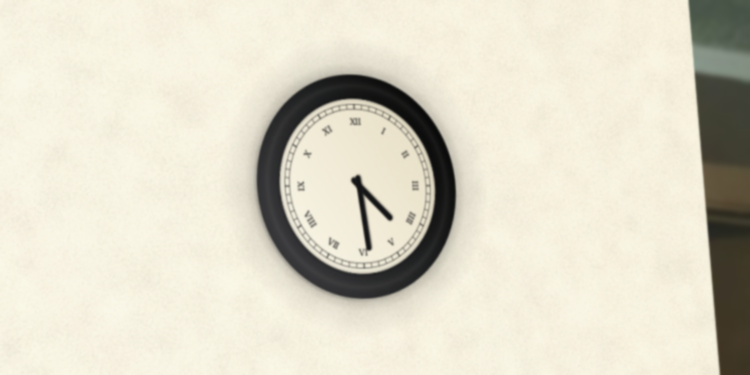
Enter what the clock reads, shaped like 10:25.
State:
4:29
